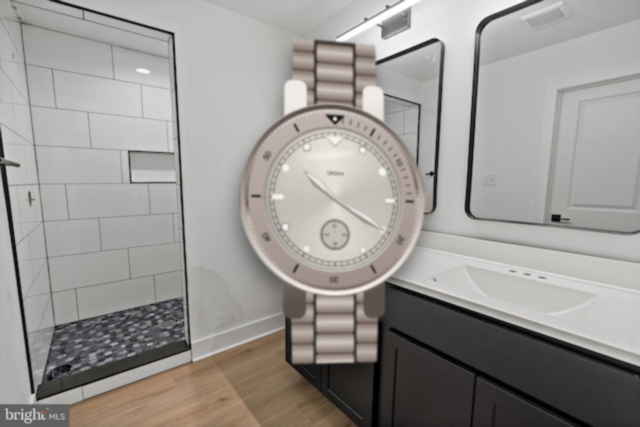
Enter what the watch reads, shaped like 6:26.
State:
10:20
